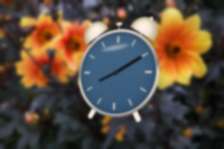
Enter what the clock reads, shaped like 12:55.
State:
8:10
